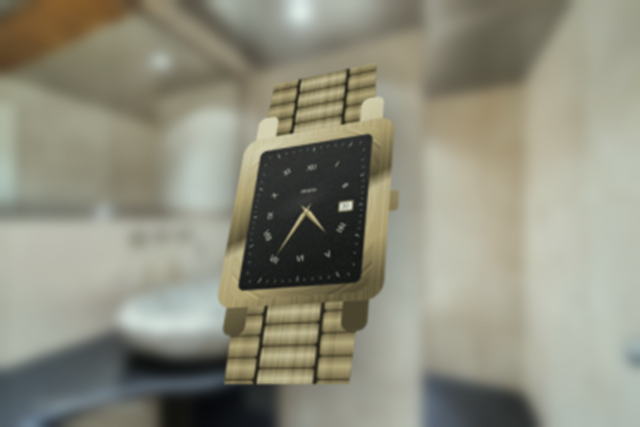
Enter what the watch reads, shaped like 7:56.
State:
4:35
